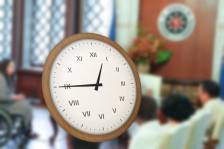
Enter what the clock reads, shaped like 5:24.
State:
12:45
